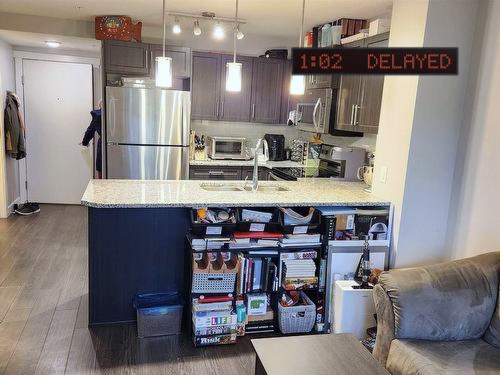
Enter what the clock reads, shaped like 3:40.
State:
1:02
